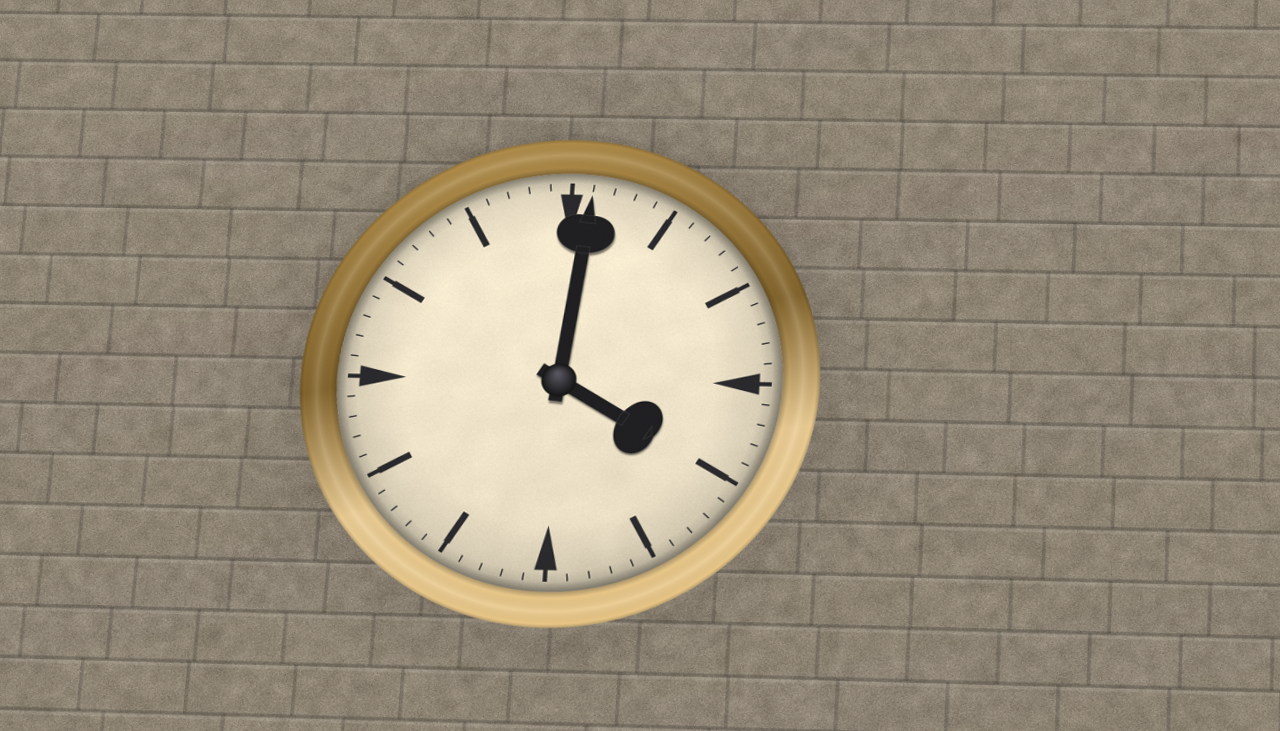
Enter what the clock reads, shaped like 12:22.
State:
4:01
